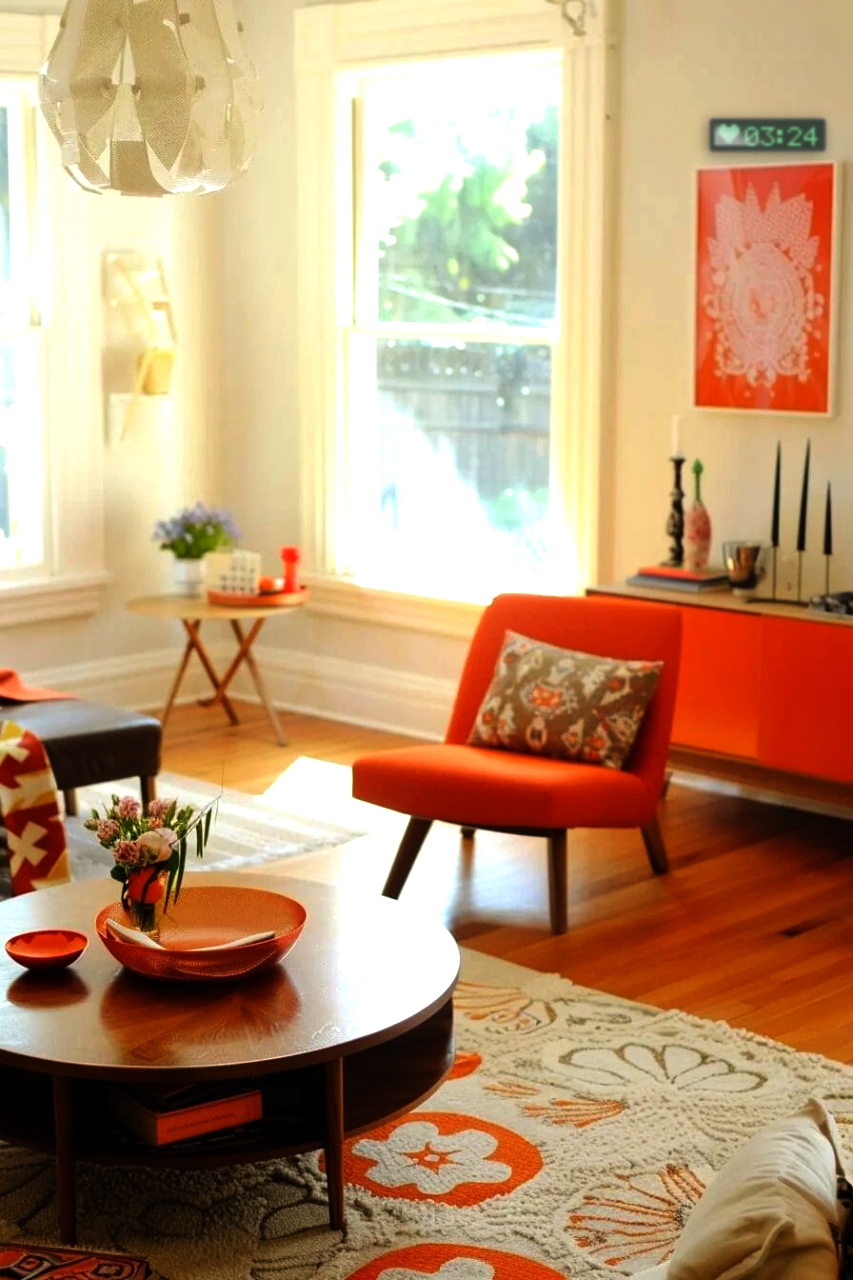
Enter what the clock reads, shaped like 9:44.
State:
3:24
